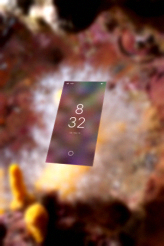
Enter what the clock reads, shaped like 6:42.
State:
8:32
